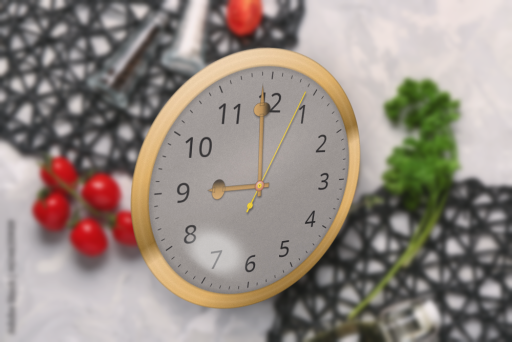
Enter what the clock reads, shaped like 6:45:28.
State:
8:59:04
